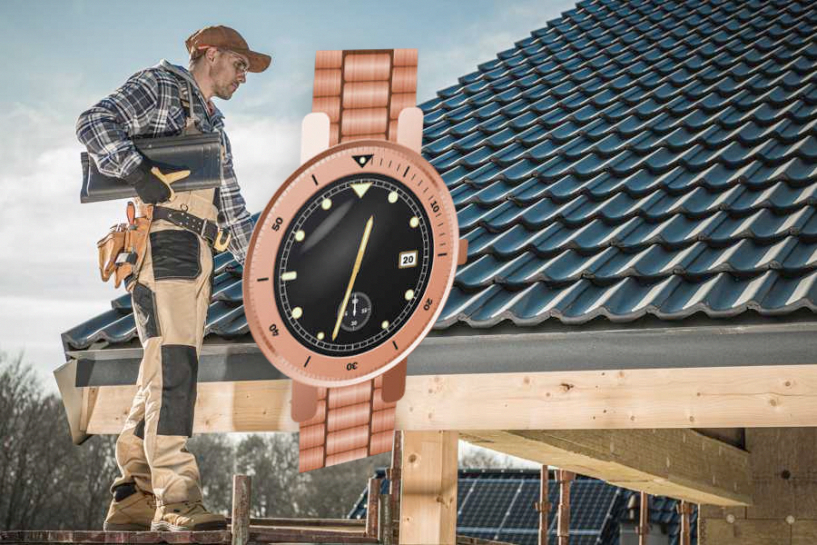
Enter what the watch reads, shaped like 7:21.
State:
12:33
